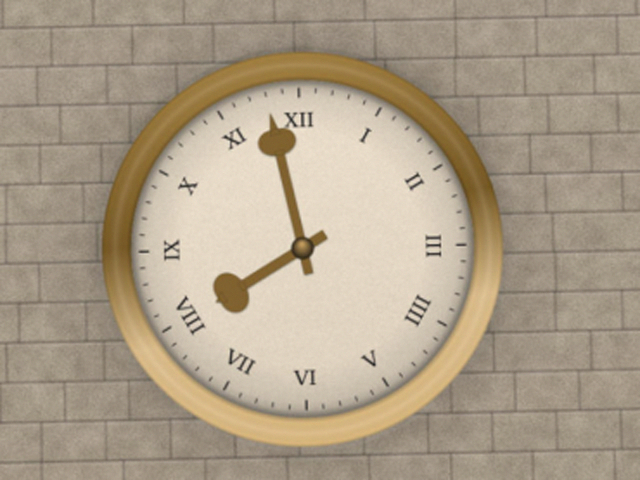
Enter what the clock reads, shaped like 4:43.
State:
7:58
